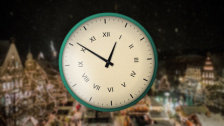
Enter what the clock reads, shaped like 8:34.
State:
12:51
